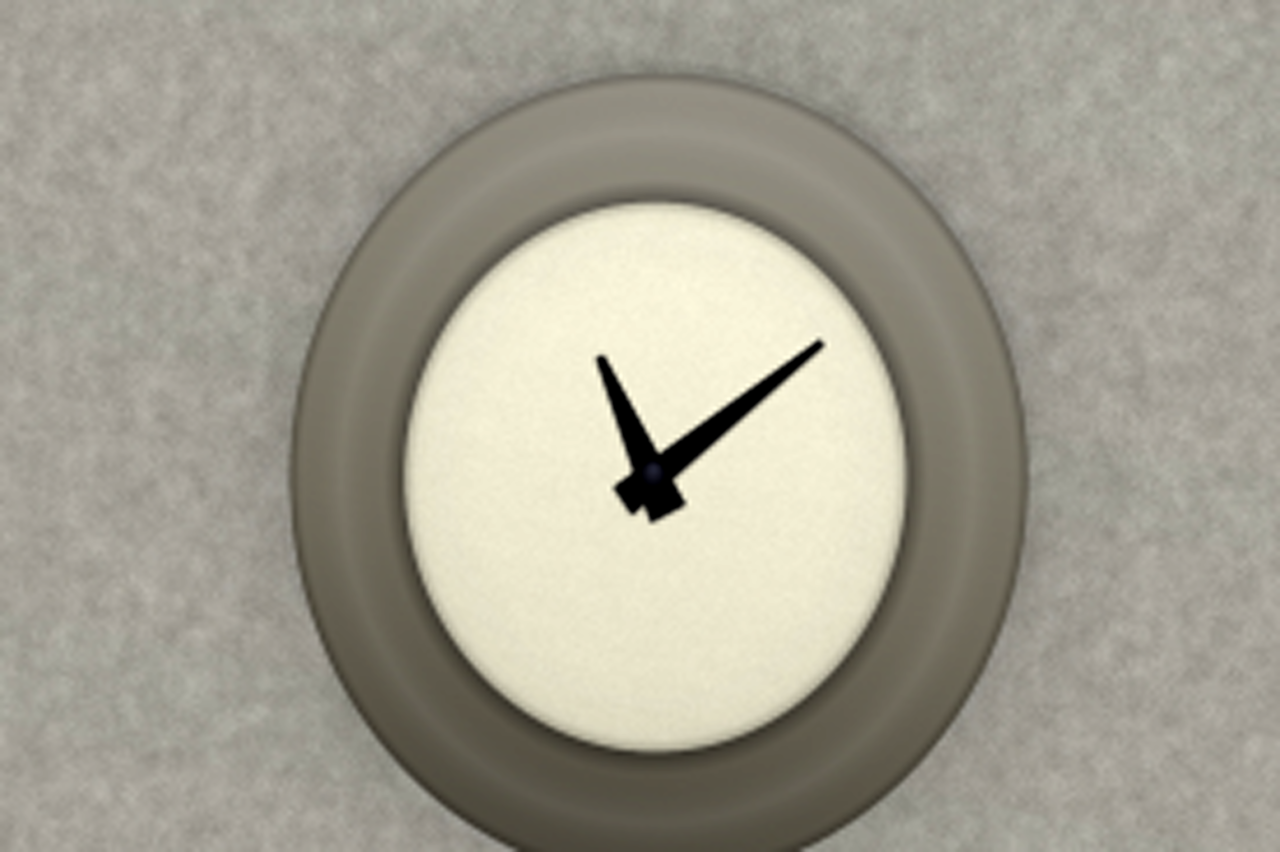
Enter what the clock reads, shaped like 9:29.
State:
11:09
